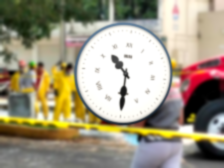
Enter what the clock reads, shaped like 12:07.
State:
10:30
